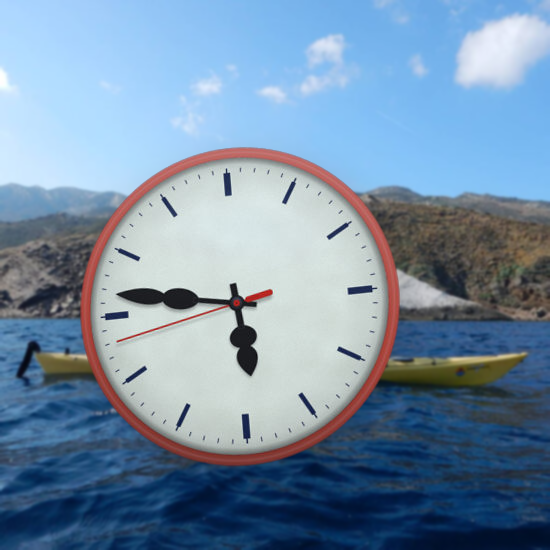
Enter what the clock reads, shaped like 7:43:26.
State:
5:46:43
